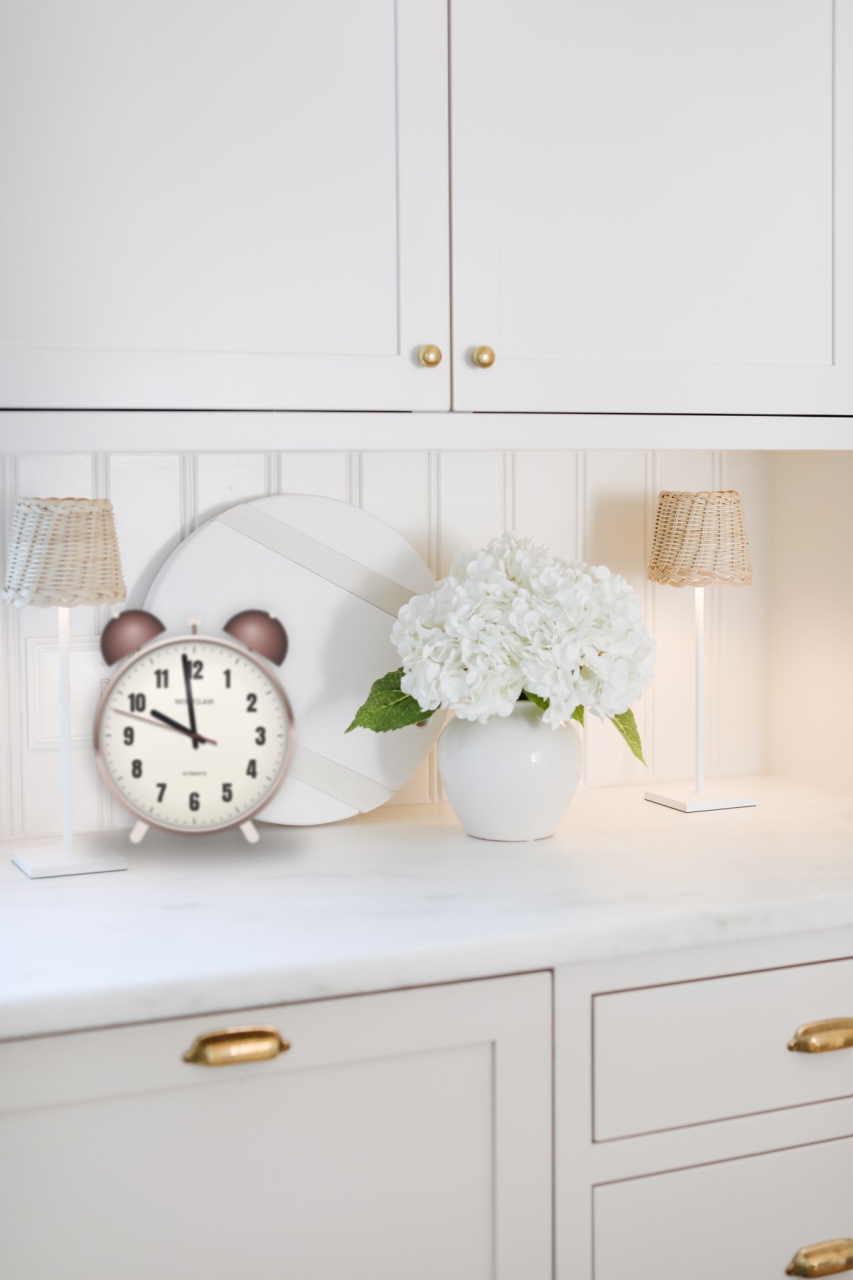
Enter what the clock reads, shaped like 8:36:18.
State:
9:58:48
